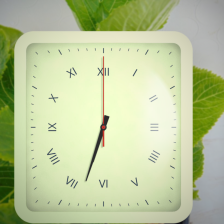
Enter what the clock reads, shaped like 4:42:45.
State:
6:33:00
